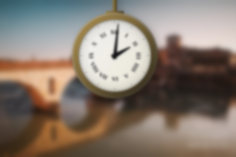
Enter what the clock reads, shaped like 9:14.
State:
2:01
